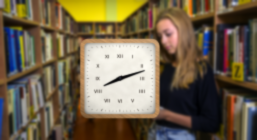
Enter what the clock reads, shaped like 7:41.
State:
8:12
